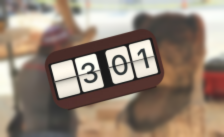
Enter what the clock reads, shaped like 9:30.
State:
3:01
